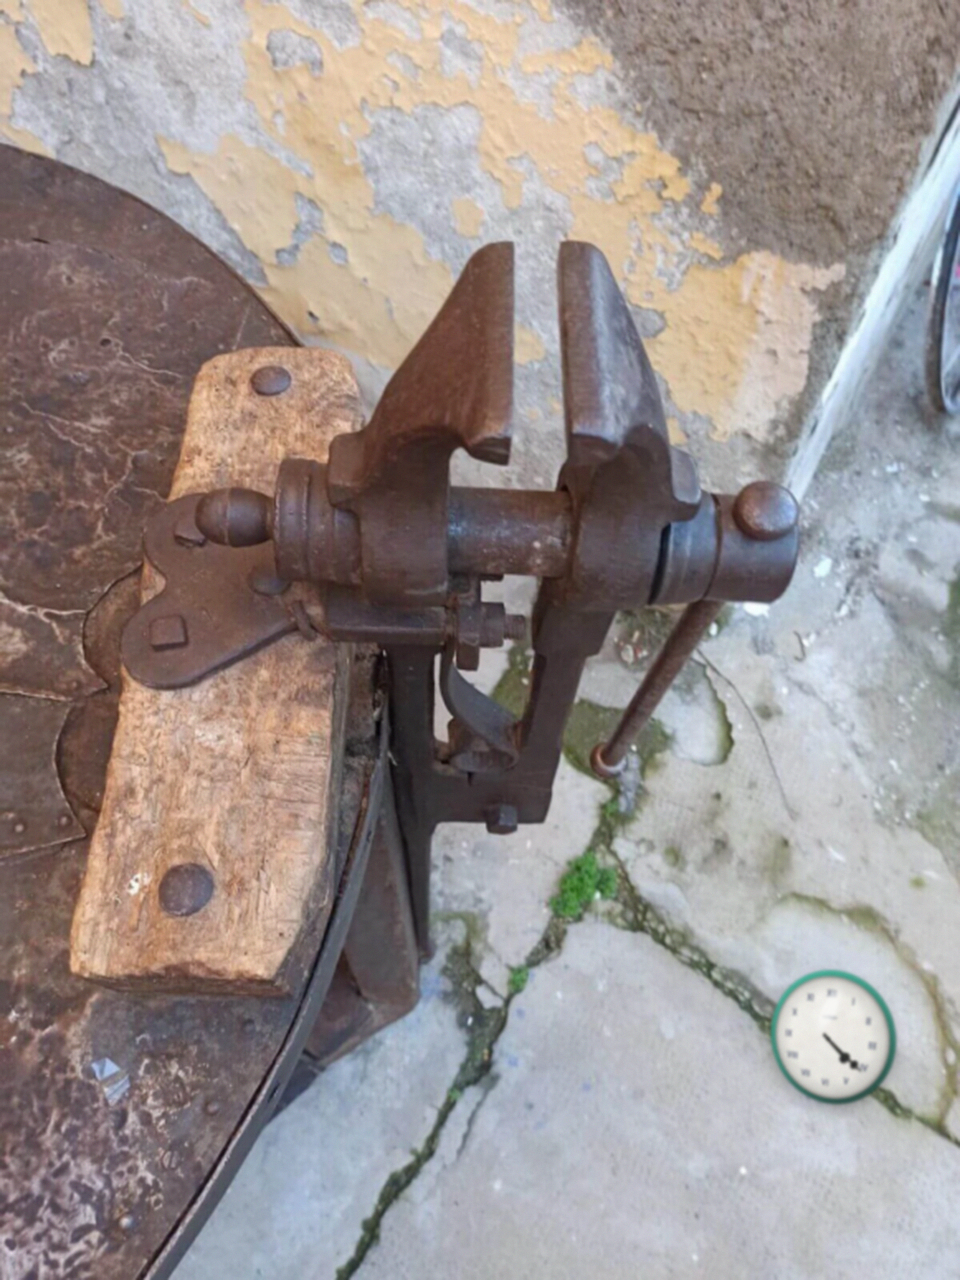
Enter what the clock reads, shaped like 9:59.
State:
4:21
